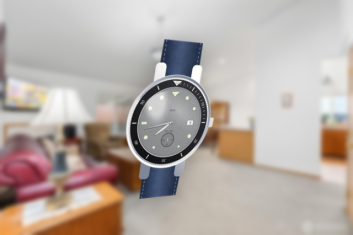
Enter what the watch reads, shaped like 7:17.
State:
7:43
